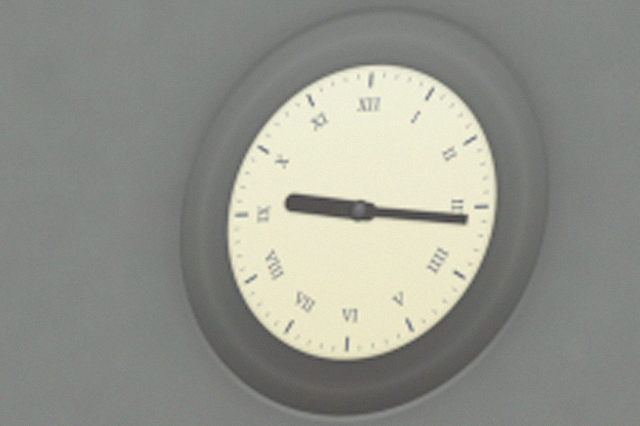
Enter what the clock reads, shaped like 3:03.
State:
9:16
